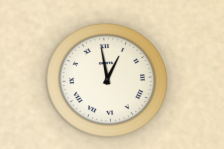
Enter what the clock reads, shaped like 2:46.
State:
12:59
